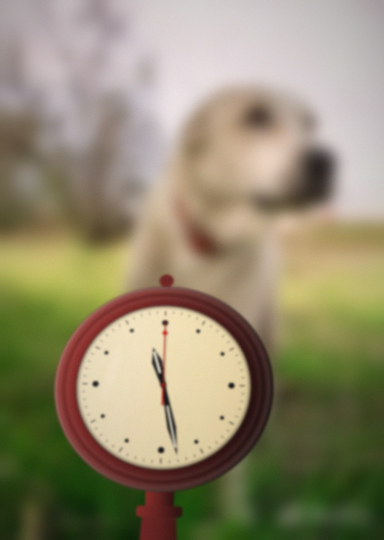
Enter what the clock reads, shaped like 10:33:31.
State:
11:28:00
